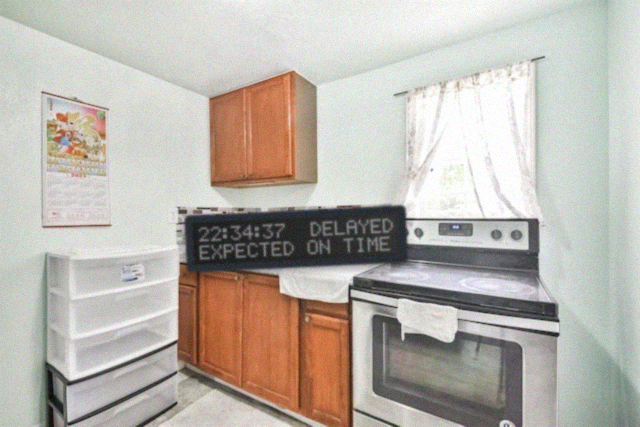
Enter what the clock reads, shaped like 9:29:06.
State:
22:34:37
